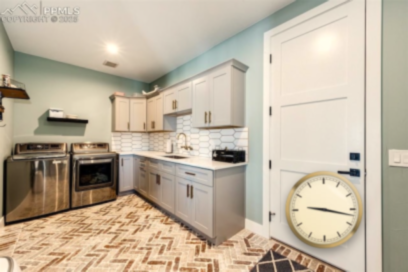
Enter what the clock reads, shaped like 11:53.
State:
9:17
